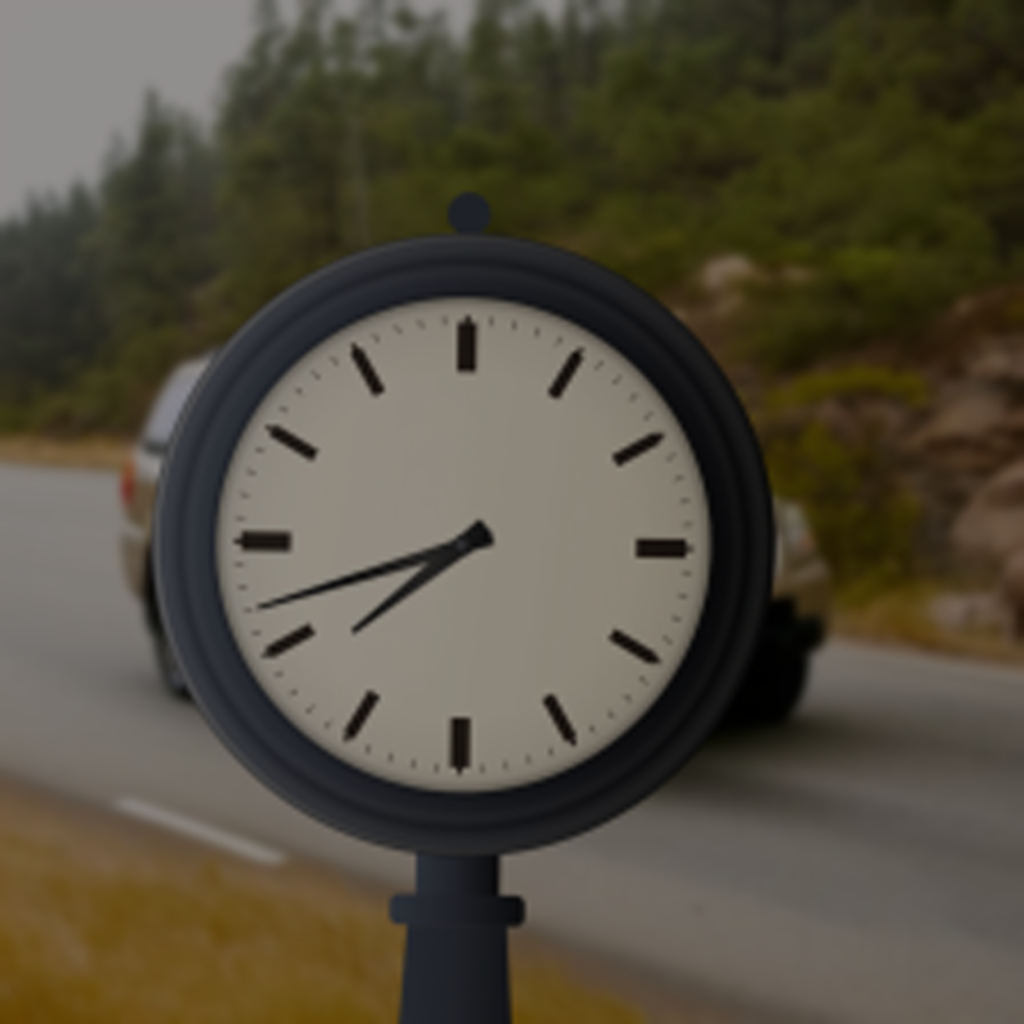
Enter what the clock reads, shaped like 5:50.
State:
7:42
